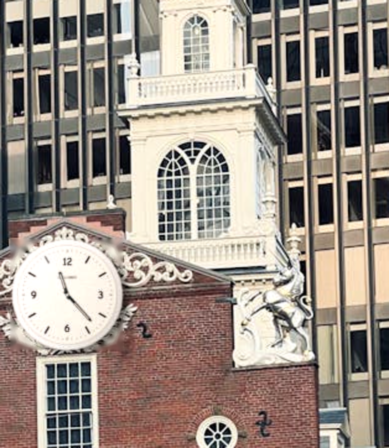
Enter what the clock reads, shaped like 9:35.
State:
11:23
